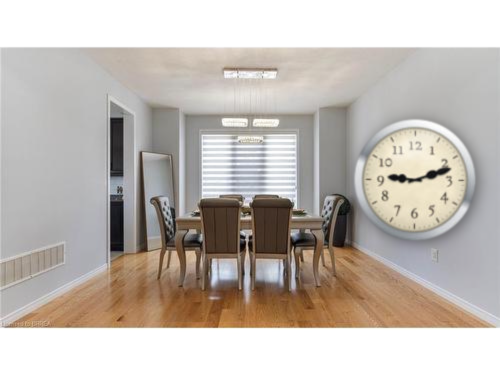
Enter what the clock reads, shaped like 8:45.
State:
9:12
